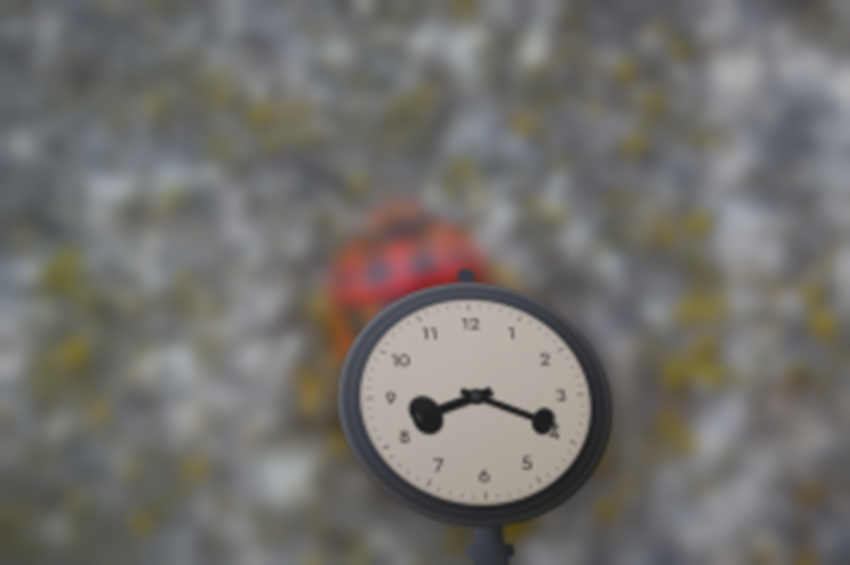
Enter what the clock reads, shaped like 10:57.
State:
8:19
